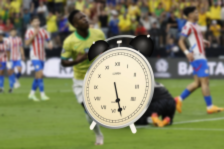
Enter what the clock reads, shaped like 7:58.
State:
5:27
